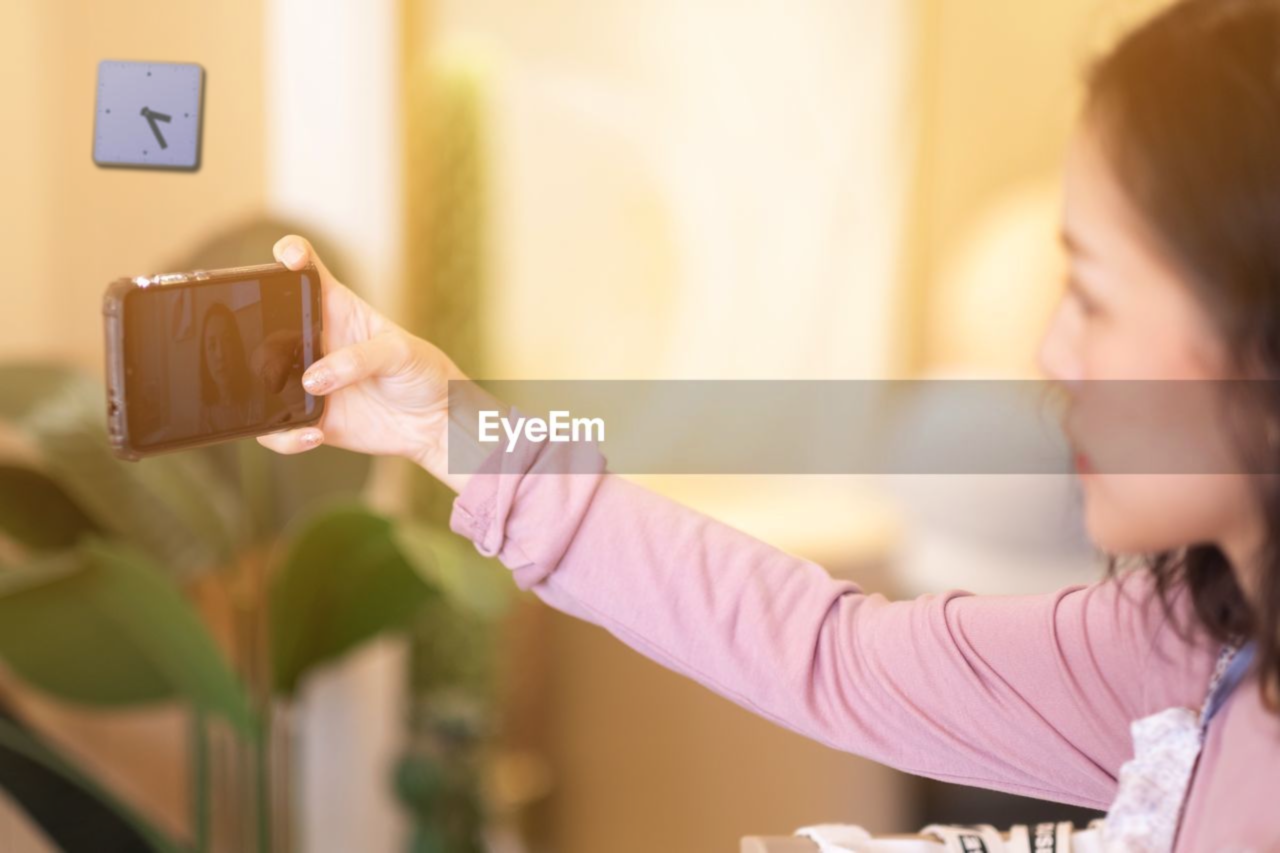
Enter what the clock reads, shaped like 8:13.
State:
3:25
